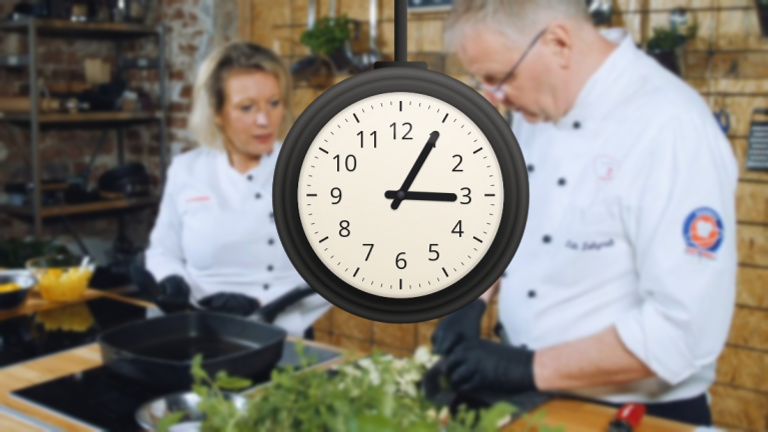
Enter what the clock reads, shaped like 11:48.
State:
3:05
